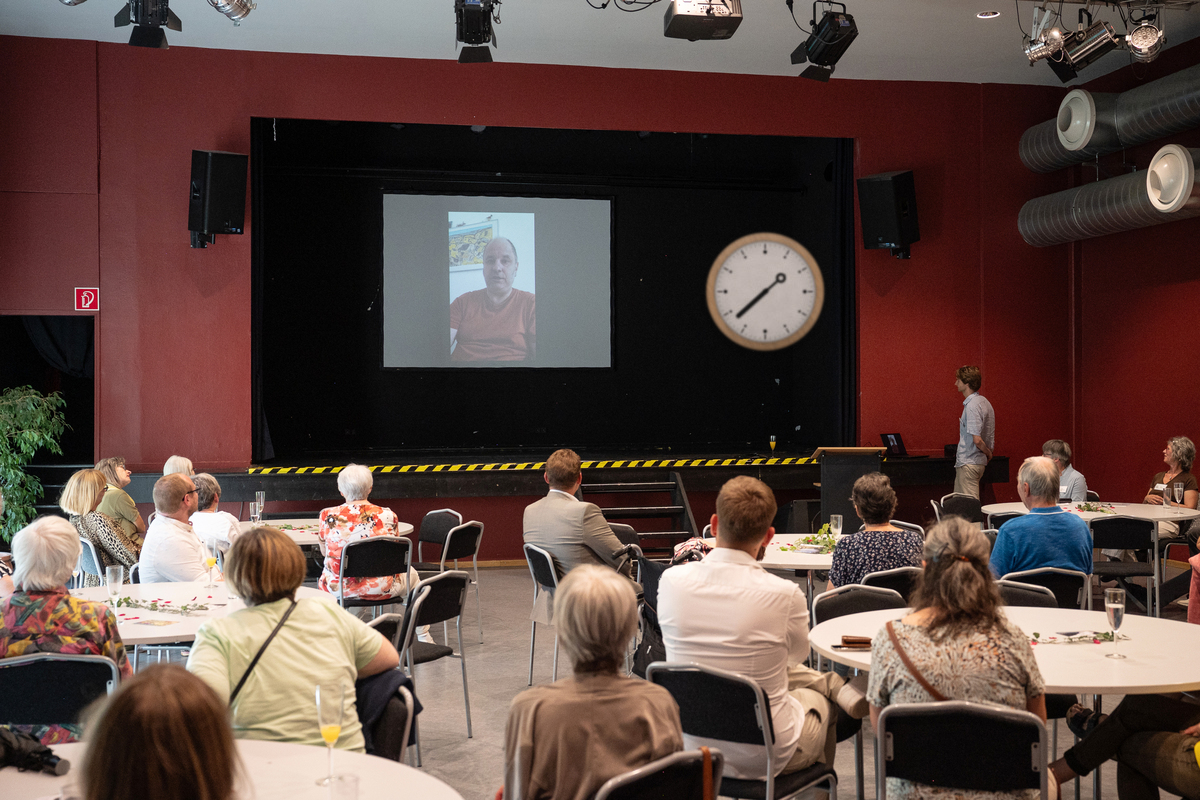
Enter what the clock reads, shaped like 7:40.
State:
1:38
